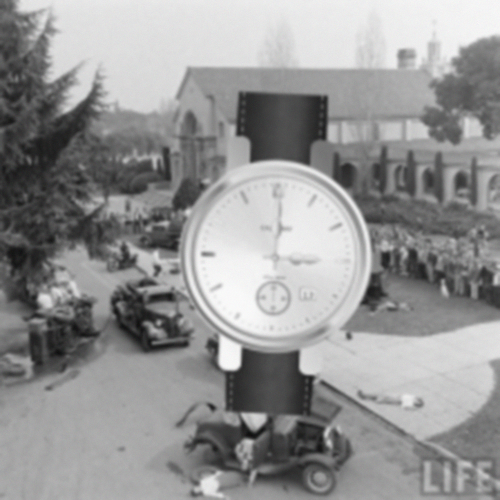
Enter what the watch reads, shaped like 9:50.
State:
3:00
